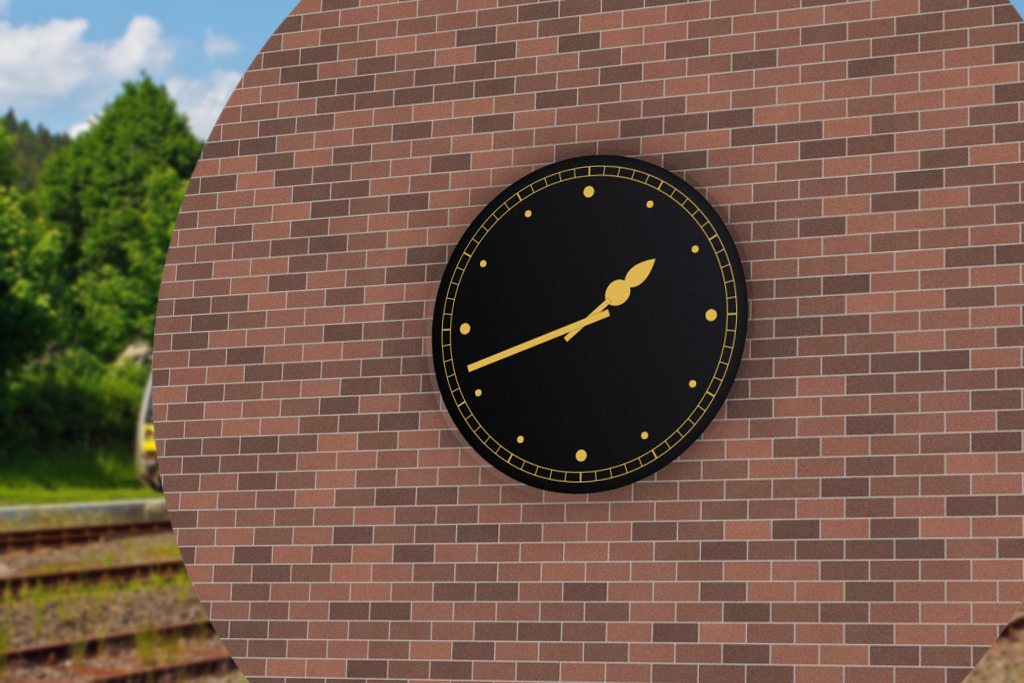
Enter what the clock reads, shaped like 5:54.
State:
1:42
